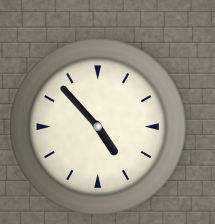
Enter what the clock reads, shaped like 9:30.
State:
4:53
